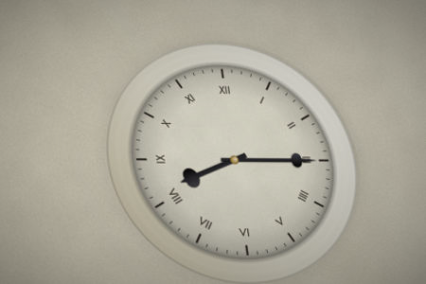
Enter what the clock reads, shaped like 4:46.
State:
8:15
